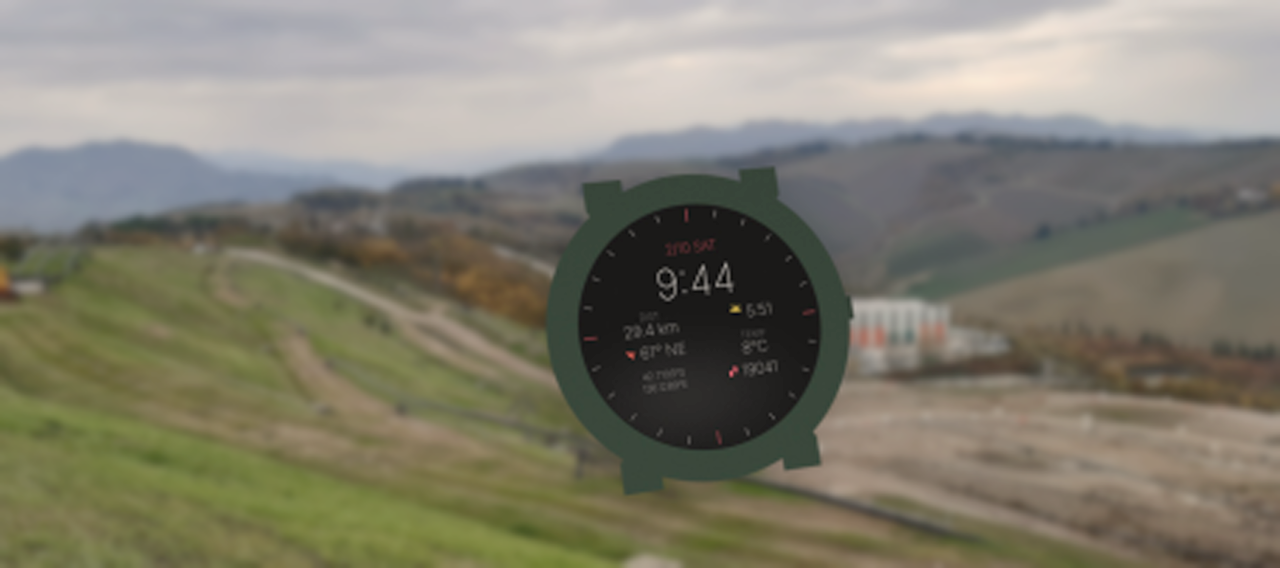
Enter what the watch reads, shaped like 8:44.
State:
9:44
